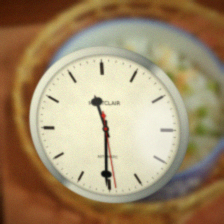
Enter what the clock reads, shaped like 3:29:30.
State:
11:30:29
